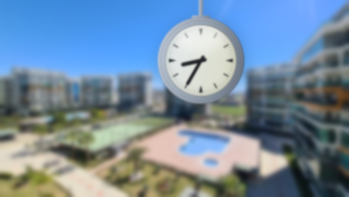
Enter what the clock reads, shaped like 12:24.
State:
8:35
